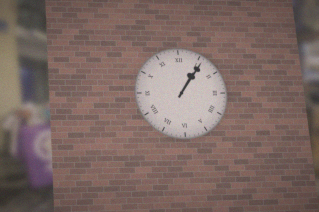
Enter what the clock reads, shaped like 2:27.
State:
1:06
